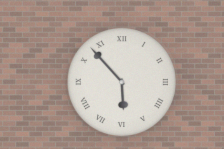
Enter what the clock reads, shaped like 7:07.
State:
5:53
